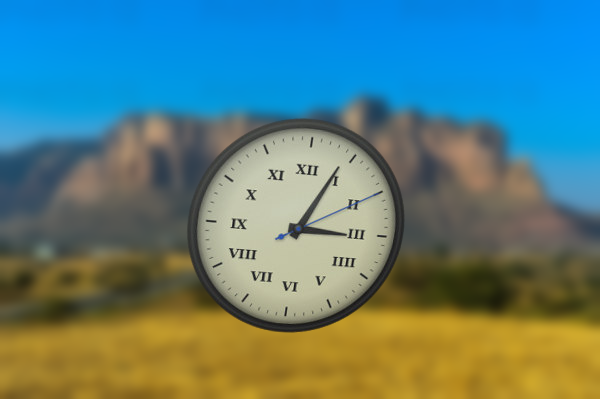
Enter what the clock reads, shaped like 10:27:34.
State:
3:04:10
